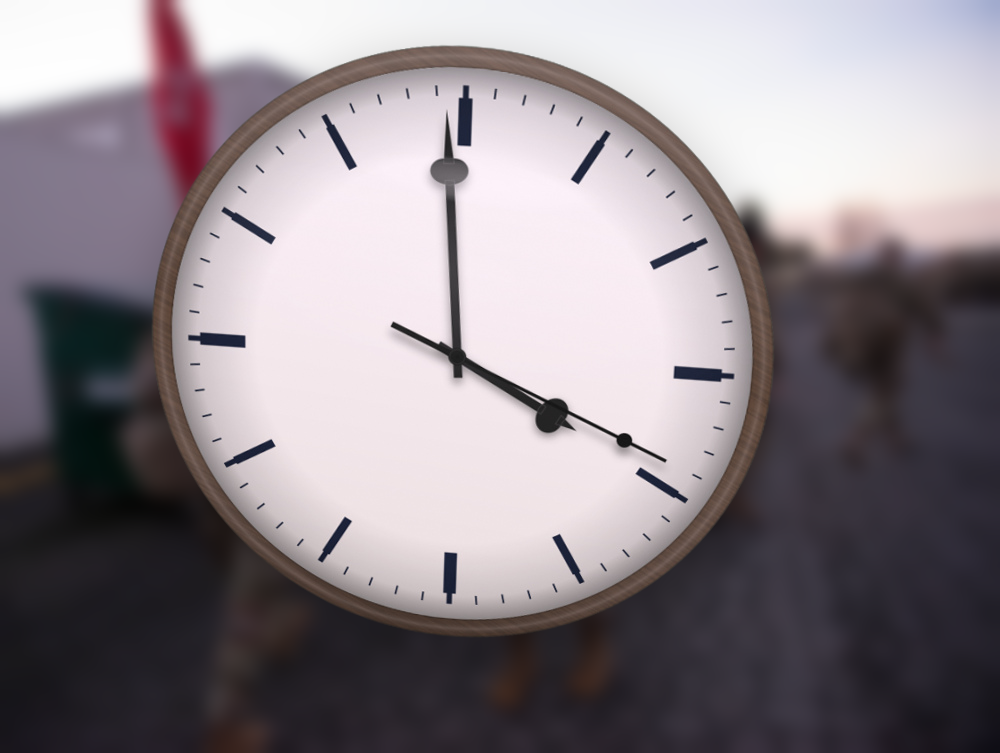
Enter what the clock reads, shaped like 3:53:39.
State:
3:59:19
